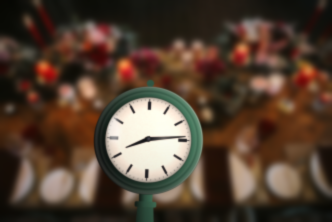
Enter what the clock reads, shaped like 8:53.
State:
8:14
